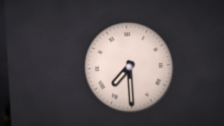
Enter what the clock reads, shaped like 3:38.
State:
7:30
